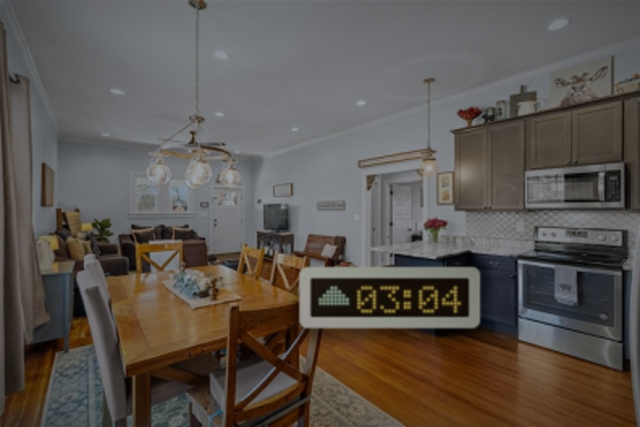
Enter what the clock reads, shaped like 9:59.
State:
3:04
